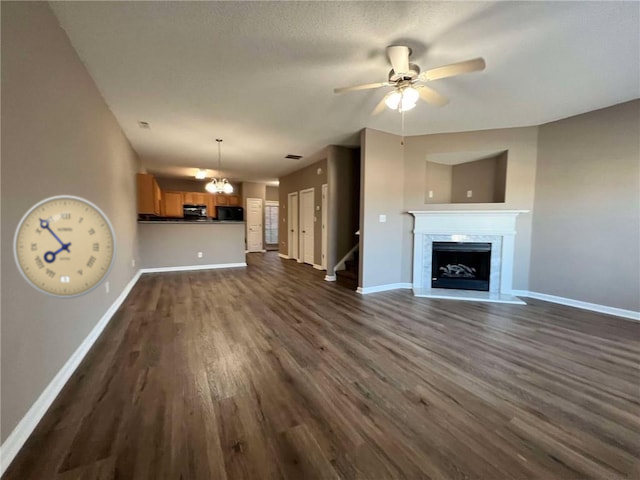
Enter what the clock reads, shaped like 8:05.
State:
7:53
